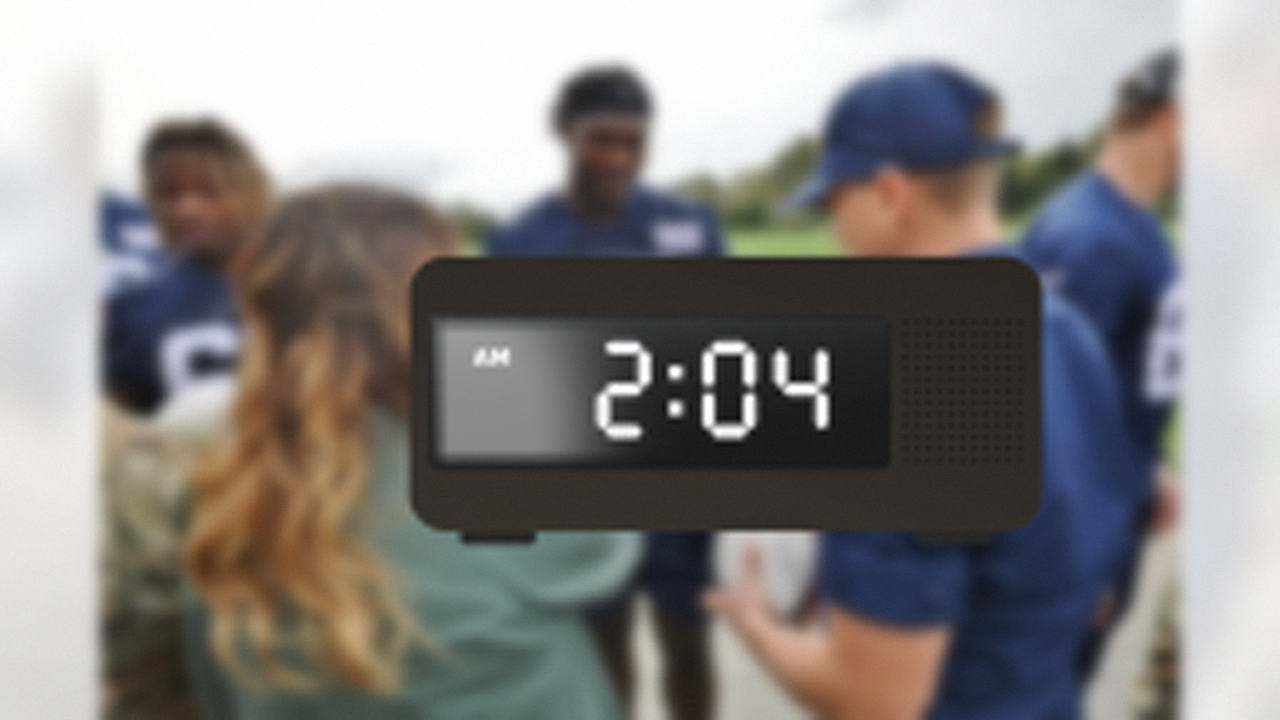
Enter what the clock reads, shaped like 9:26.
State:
2:04
